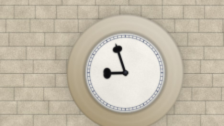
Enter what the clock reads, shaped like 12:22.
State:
8:57
